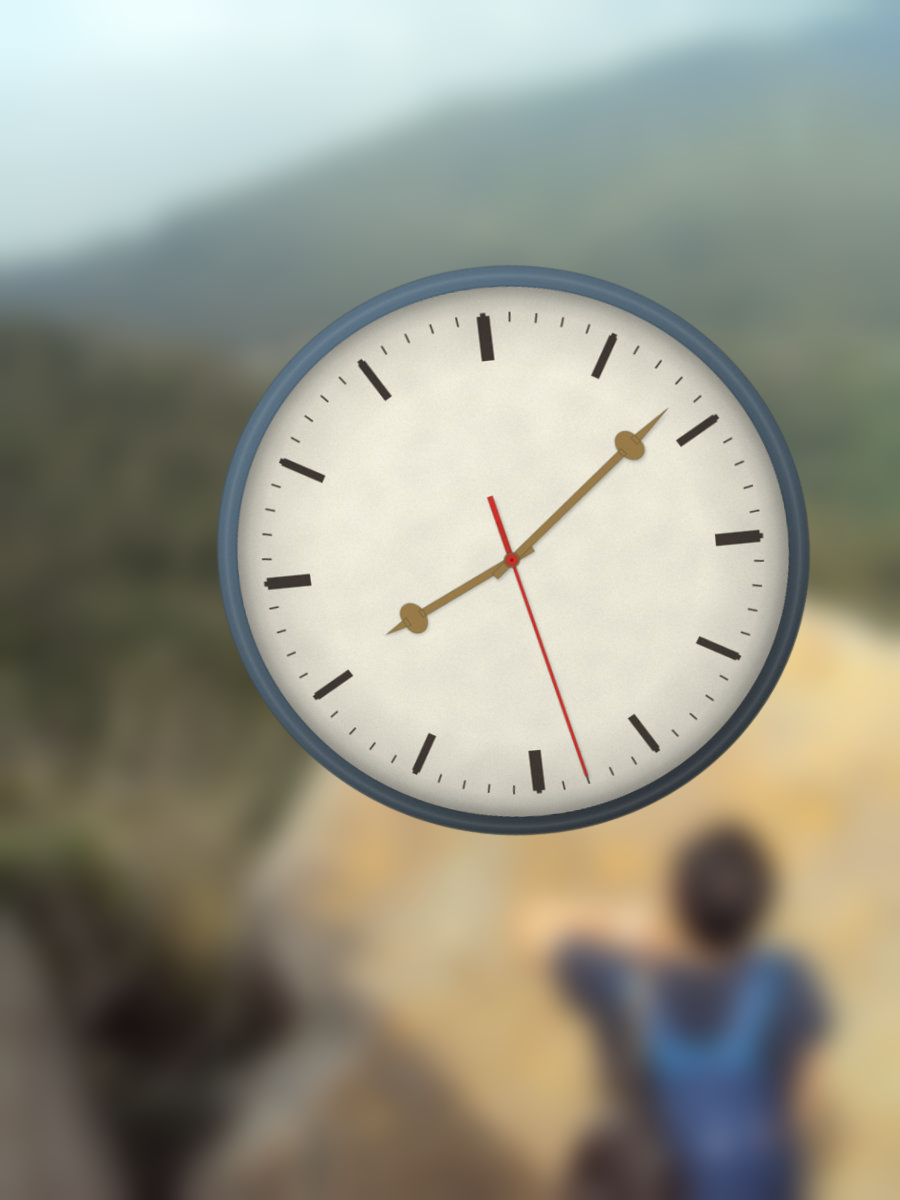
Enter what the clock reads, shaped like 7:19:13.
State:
8:08:28
